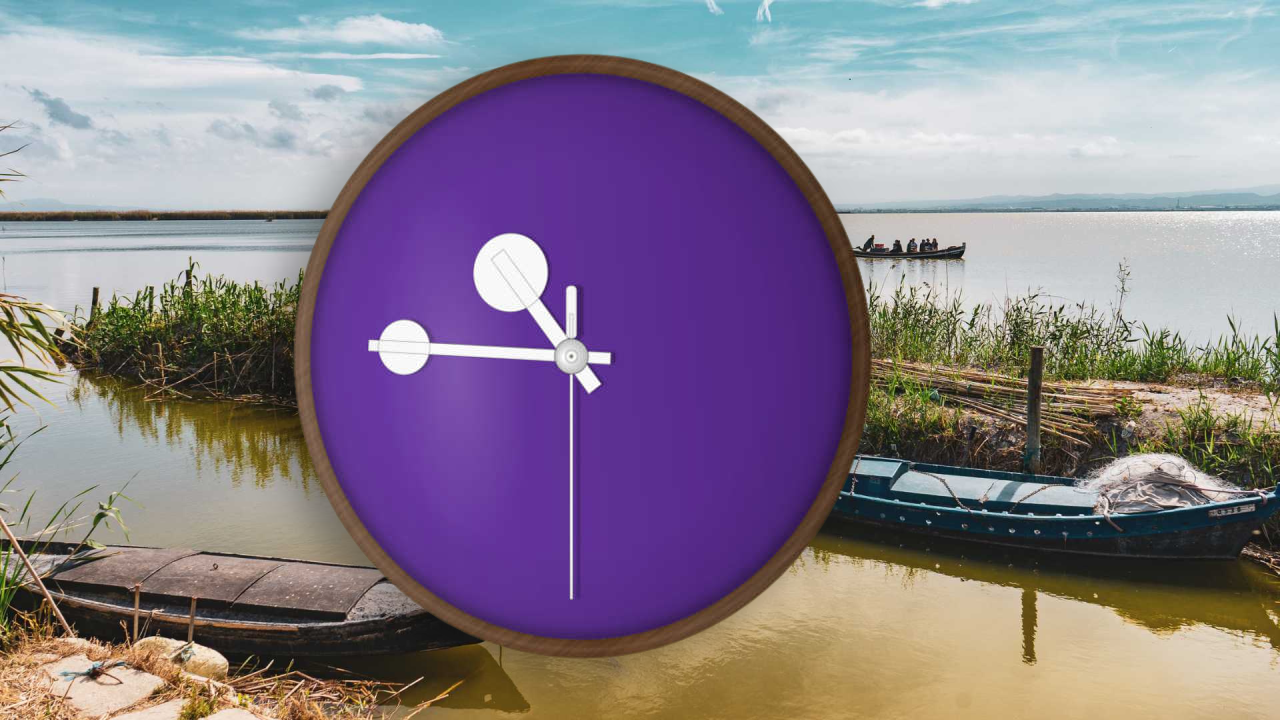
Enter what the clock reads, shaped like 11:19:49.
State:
10:45:30
